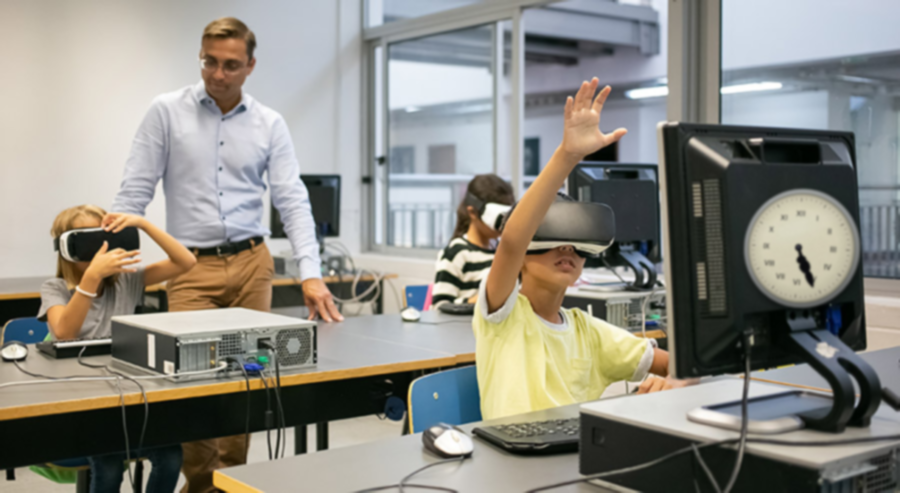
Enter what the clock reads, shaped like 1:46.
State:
5:26
